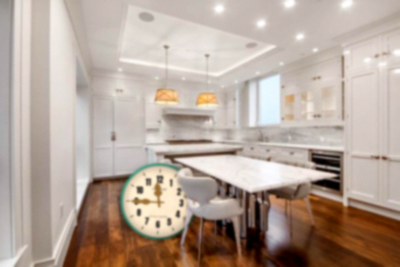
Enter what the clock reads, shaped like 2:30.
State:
11:45
